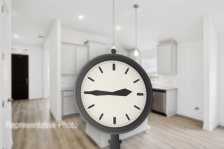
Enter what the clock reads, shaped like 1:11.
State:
2:45
